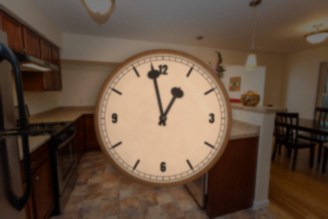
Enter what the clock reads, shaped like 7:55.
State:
12:58
